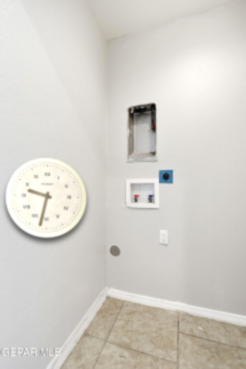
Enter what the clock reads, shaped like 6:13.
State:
9:32
